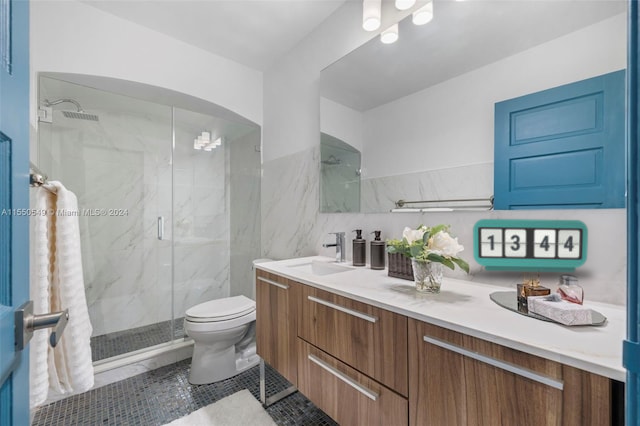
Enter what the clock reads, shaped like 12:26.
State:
13:44
